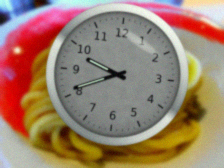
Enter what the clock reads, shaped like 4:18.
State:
9:41
